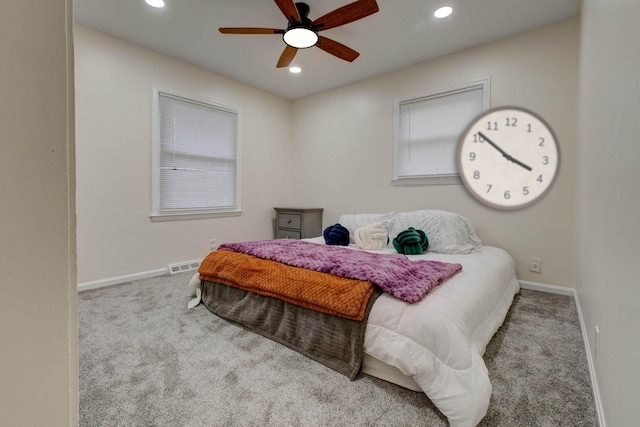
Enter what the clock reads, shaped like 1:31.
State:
3:51
